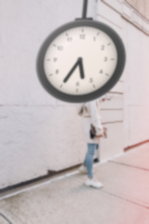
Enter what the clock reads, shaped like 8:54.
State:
5:35
